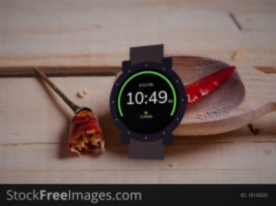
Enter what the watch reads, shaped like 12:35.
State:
10:49
